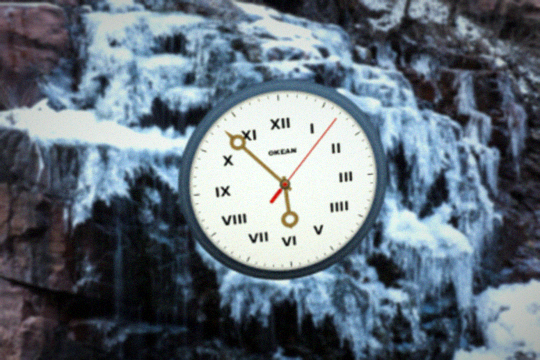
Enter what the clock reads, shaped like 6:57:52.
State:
5:53:07
